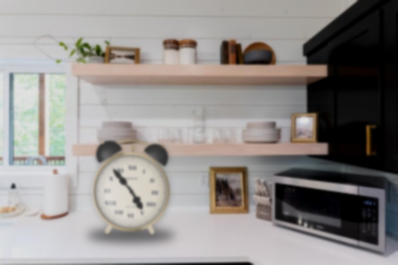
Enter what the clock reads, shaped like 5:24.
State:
4:53
